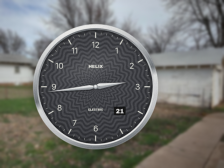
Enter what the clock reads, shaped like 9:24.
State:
2:44
